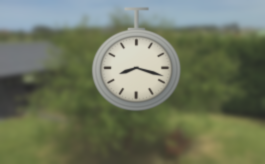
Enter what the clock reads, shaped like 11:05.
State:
8:18
